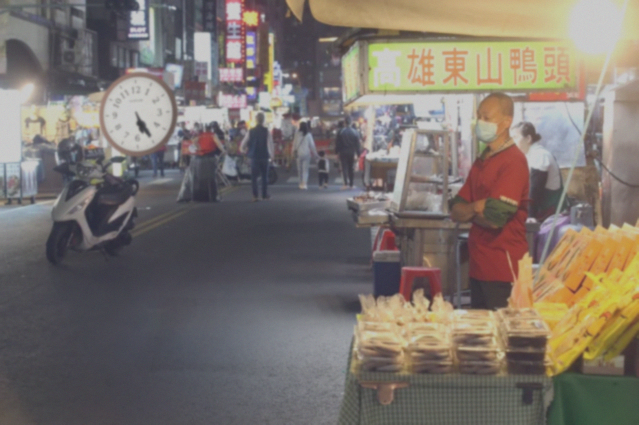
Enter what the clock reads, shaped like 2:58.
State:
5:25
